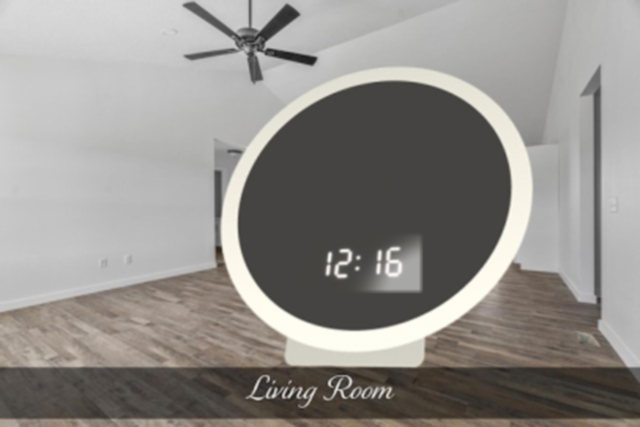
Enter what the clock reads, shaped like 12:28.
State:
12:16
